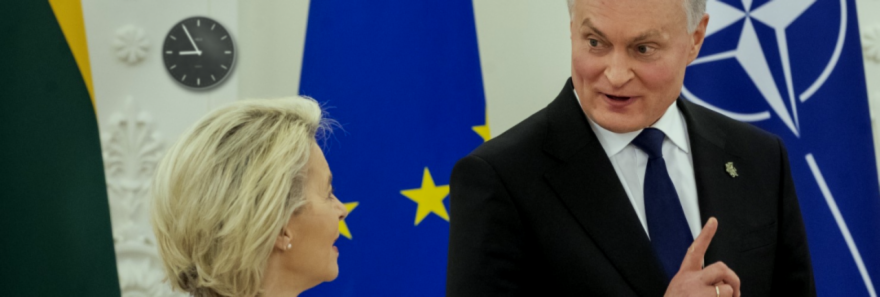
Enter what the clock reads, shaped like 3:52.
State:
8:55
